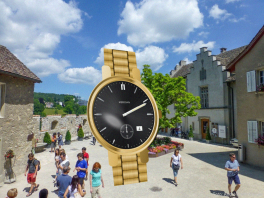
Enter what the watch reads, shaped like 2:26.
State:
2:11
